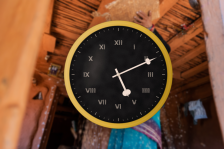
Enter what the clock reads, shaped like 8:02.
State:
5:11
